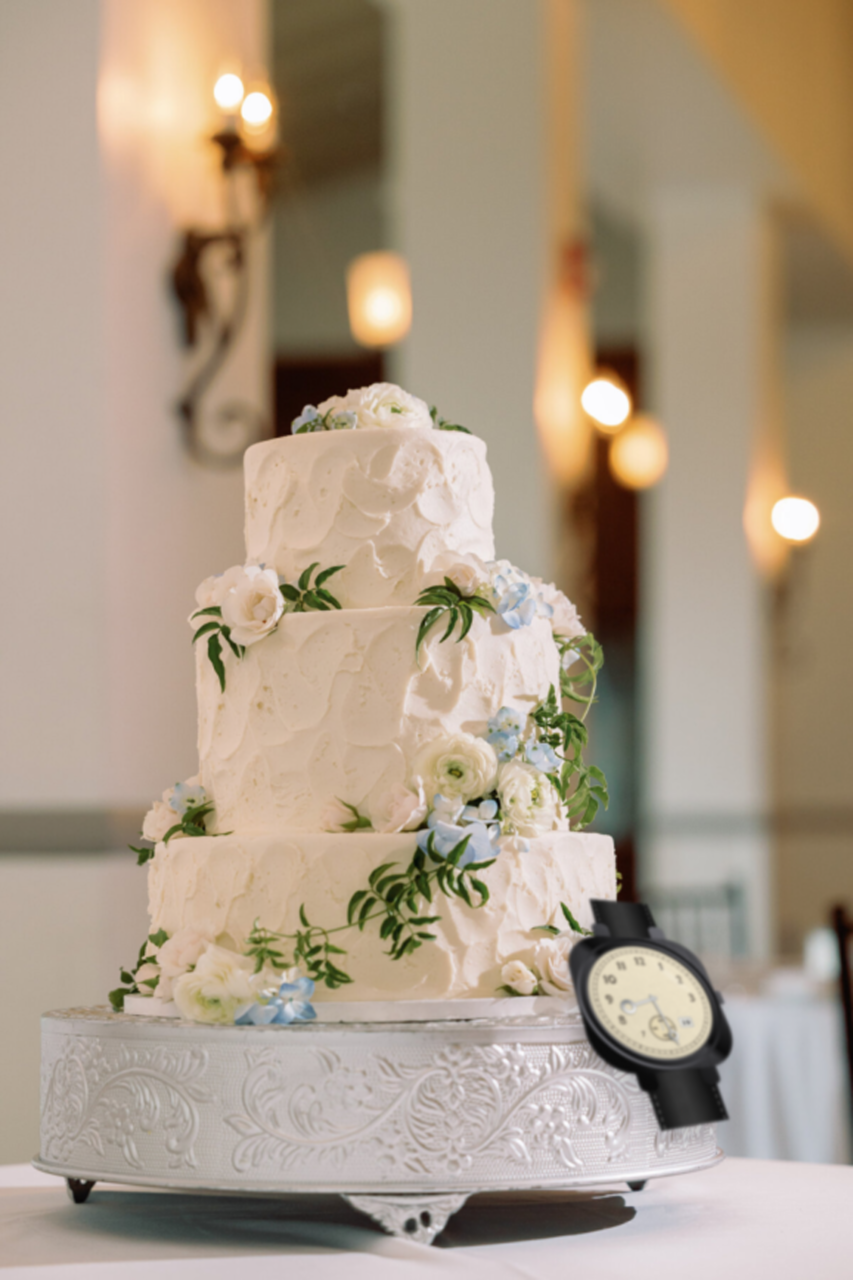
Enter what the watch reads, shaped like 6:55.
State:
8:28
